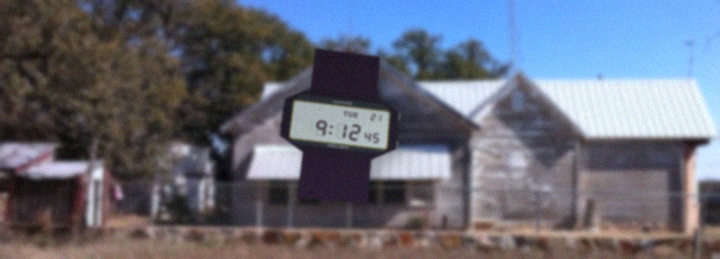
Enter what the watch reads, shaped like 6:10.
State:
9:12
